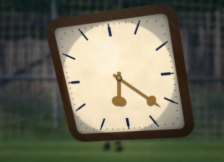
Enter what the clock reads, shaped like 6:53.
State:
6:22
